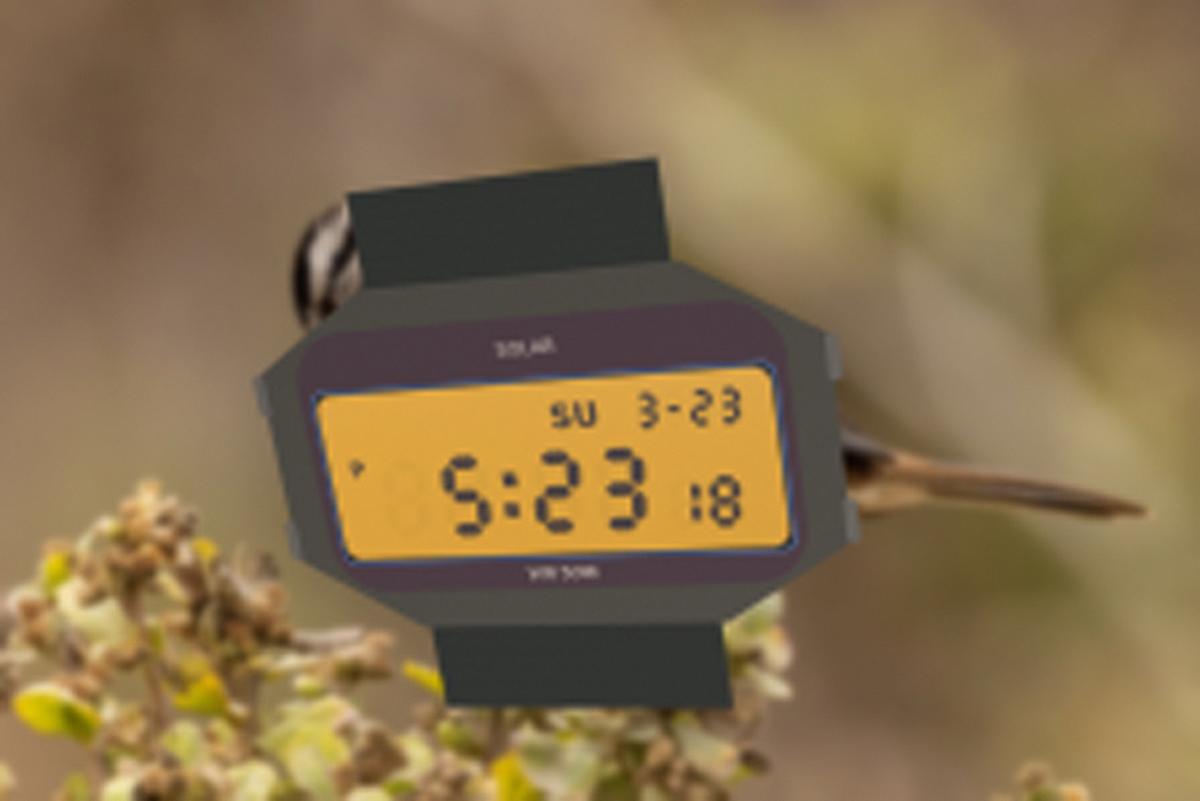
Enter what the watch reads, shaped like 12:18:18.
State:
5:23:18
